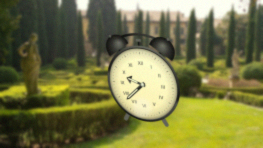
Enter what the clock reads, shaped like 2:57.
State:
9:38
